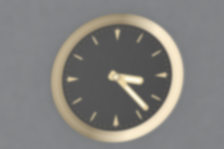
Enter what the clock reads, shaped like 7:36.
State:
3:23
